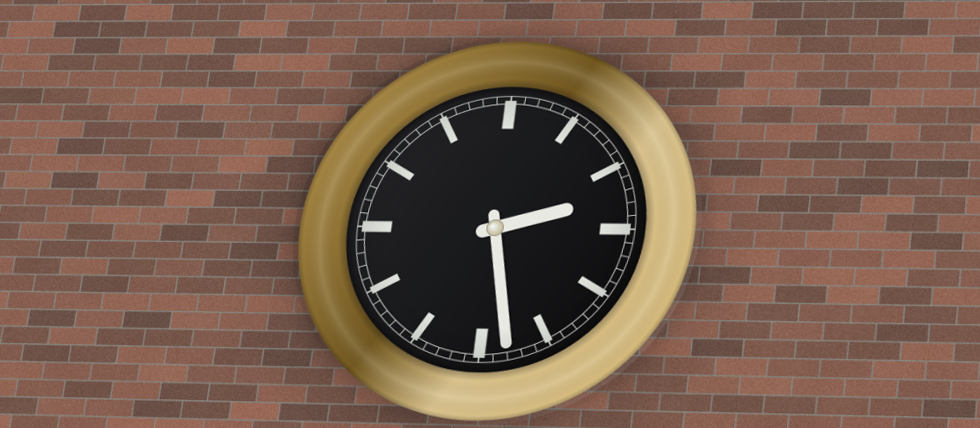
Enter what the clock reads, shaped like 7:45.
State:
2:28
